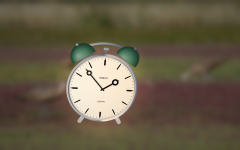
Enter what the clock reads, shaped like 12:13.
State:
1:53
